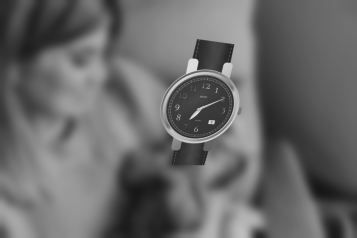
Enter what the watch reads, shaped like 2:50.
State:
7:10
